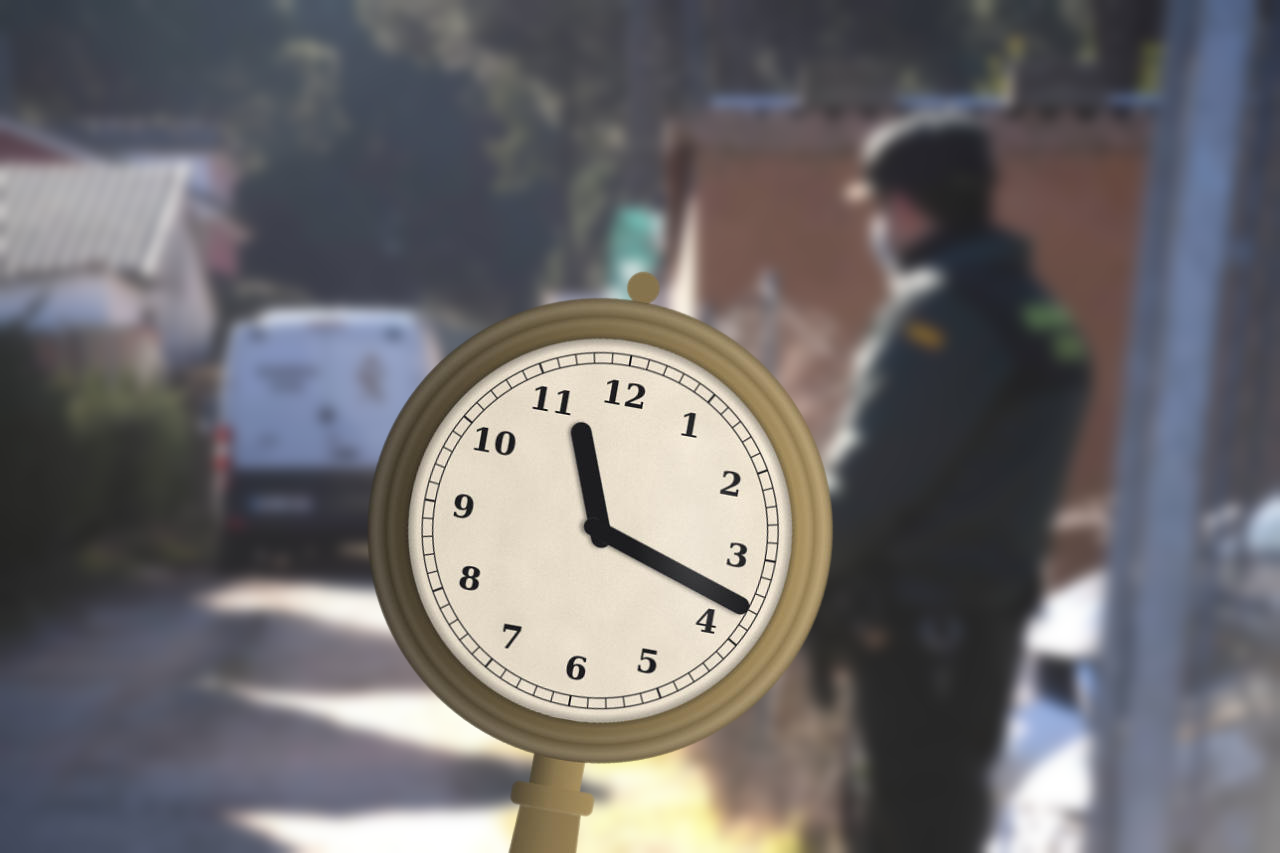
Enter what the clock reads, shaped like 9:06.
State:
11:18
